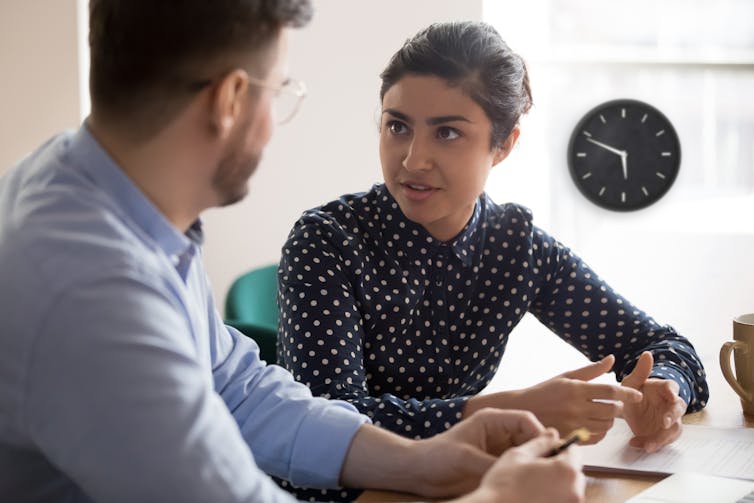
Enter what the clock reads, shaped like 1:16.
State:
5:49
